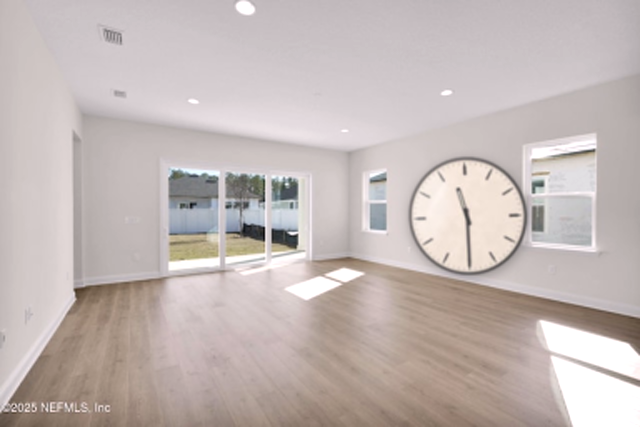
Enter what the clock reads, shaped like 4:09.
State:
11:30
